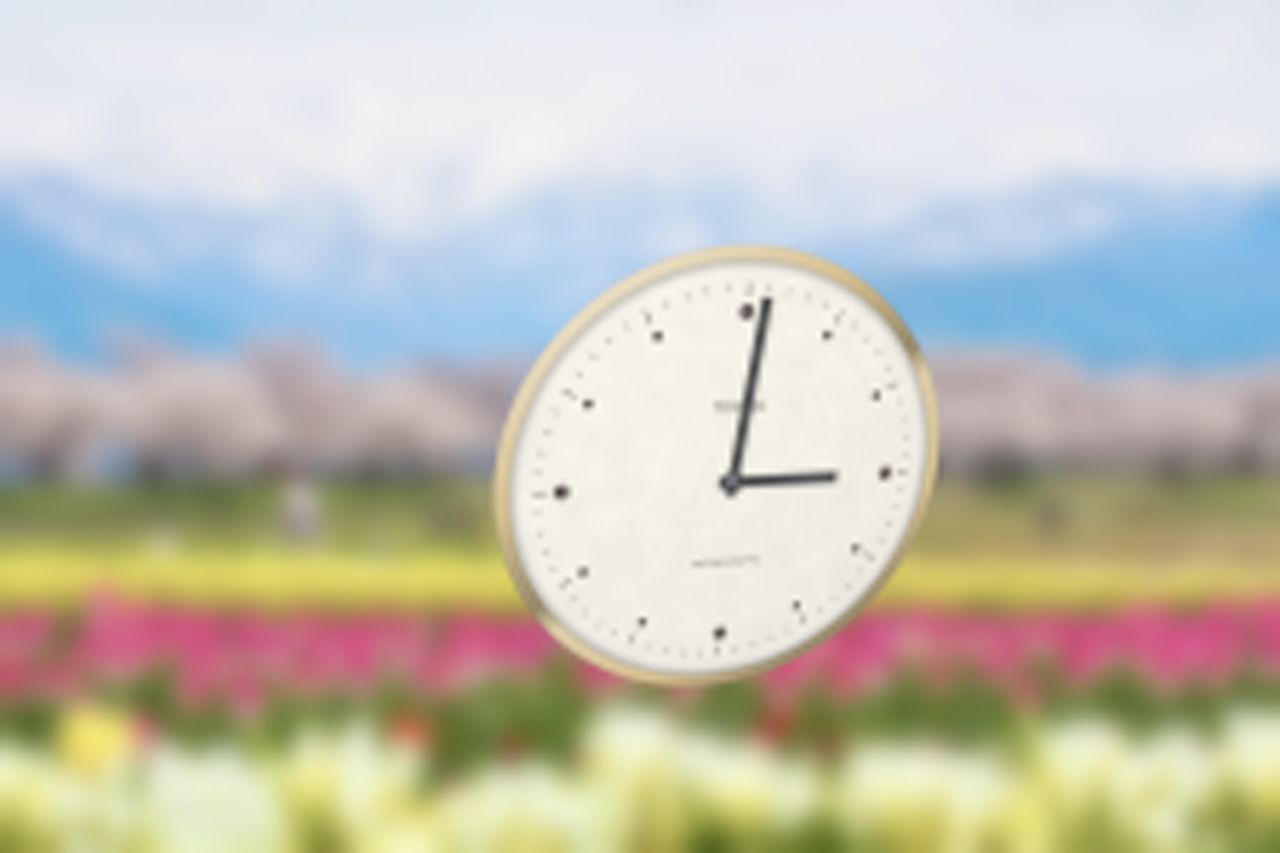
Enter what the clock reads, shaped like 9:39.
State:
3:01
